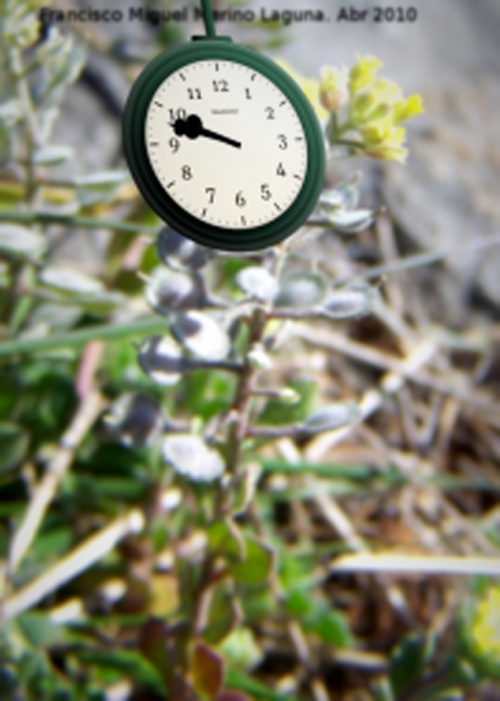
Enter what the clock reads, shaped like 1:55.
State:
9:48
